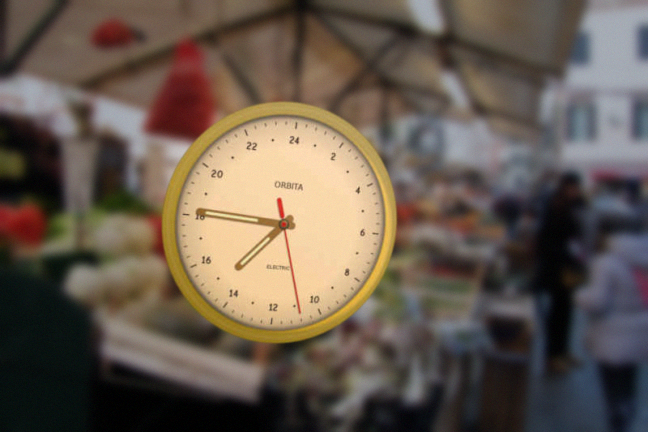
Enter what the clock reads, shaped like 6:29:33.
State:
14:45:27
